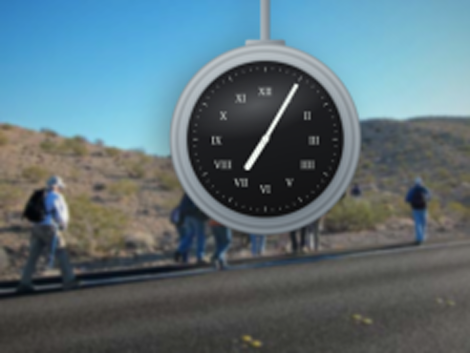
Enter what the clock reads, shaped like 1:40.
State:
7:05
